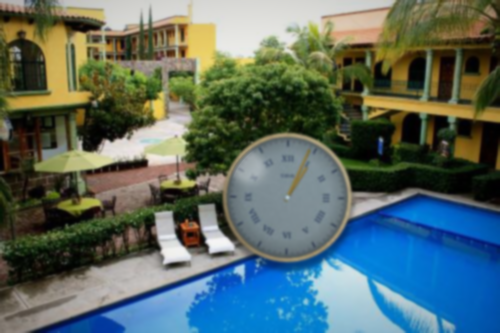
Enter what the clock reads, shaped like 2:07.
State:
1:04
